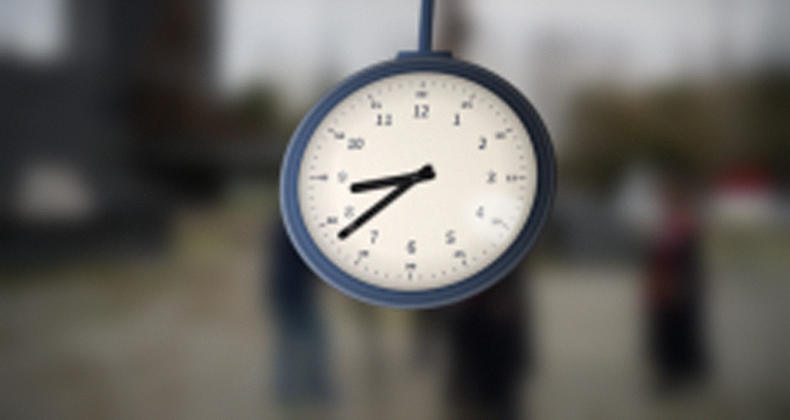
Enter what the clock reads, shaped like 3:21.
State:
8:38
